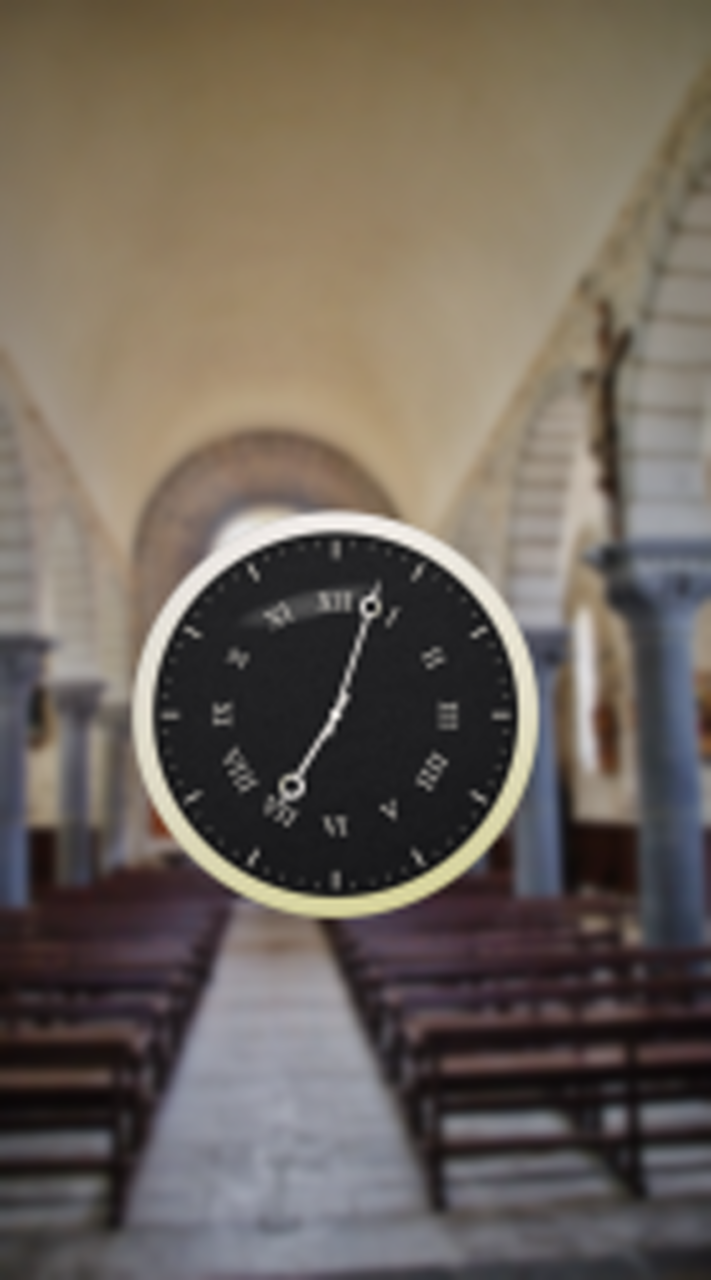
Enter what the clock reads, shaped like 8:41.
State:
7:03
